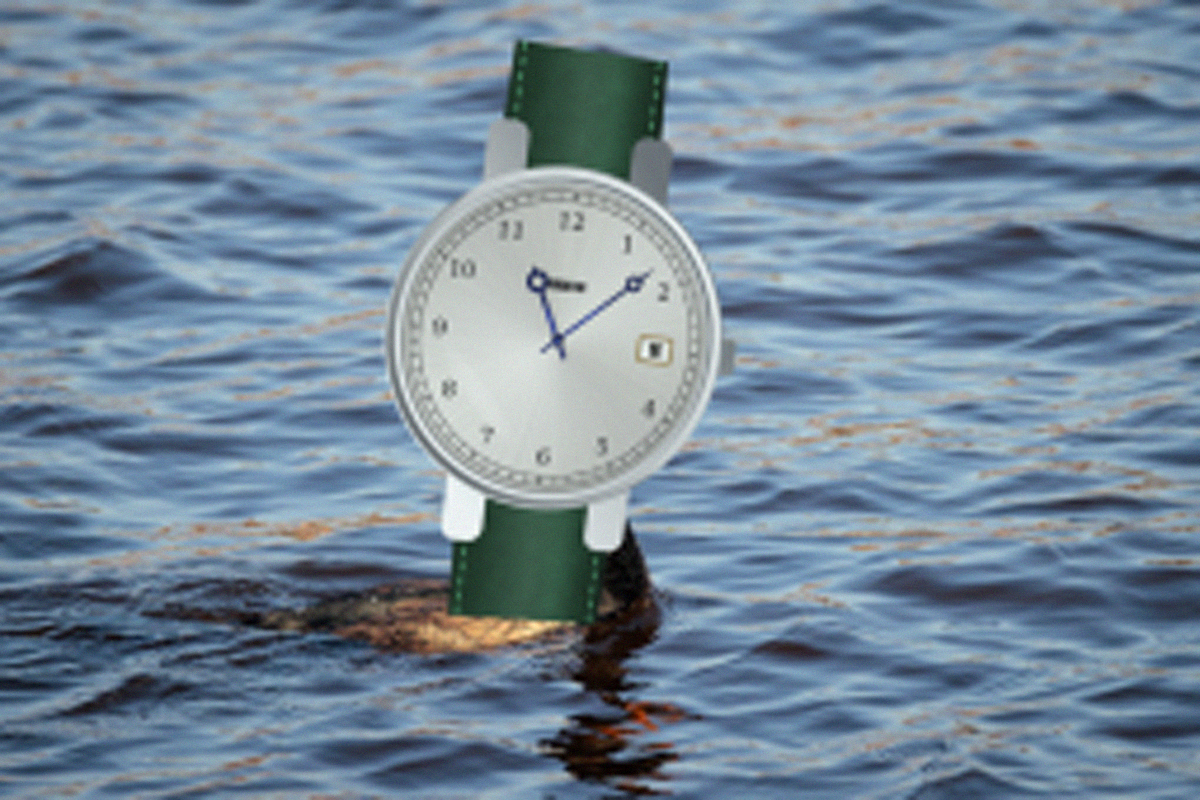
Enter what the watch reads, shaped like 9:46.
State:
11:08
